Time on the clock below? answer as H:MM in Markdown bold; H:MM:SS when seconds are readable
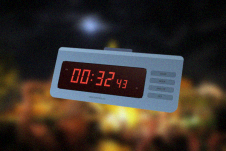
**0:32:43**
